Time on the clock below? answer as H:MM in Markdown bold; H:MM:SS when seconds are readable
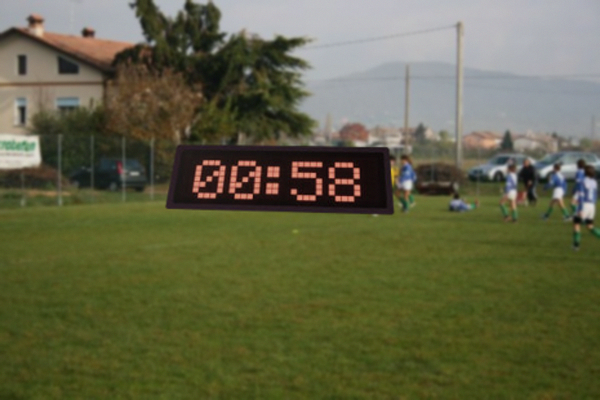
**0:58**
